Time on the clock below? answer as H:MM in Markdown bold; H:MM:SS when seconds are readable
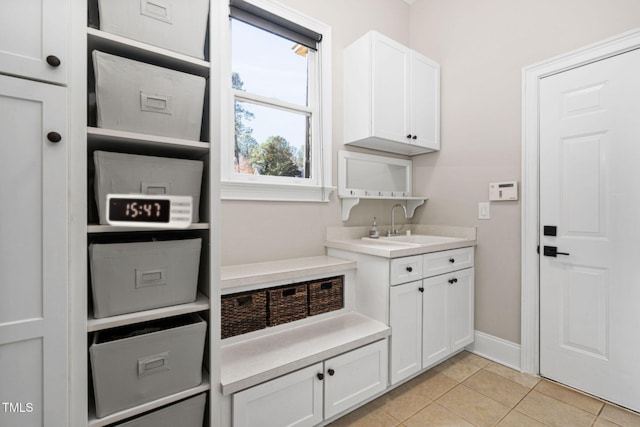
**15:47**
